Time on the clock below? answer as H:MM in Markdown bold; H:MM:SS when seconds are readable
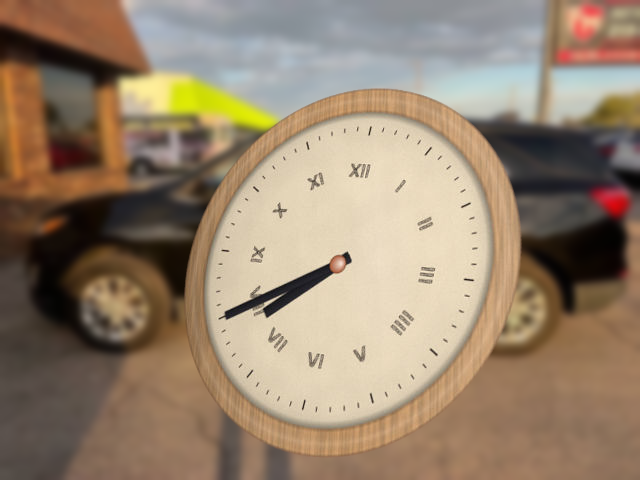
**7:40**
